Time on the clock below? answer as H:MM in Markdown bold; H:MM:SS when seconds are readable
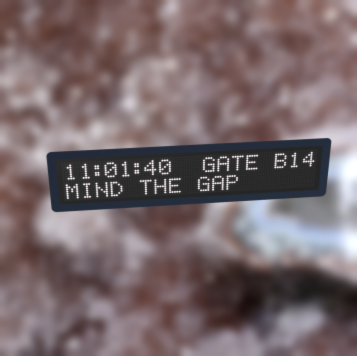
**11:01:40**
